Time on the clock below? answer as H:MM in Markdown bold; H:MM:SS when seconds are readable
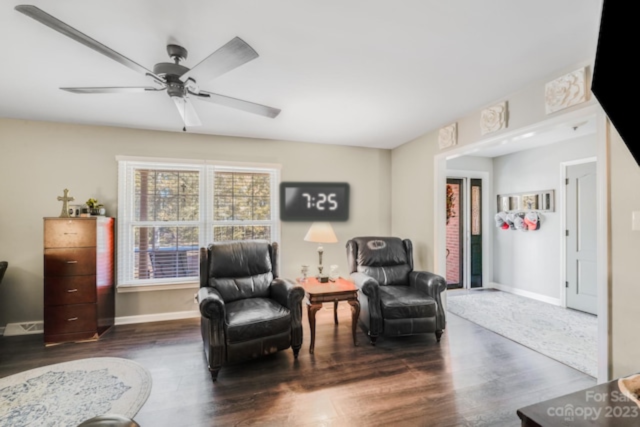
**7:25**
